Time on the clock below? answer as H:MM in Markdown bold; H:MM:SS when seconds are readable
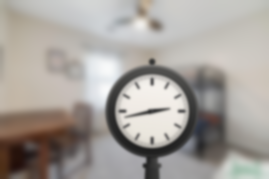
**2:43**
